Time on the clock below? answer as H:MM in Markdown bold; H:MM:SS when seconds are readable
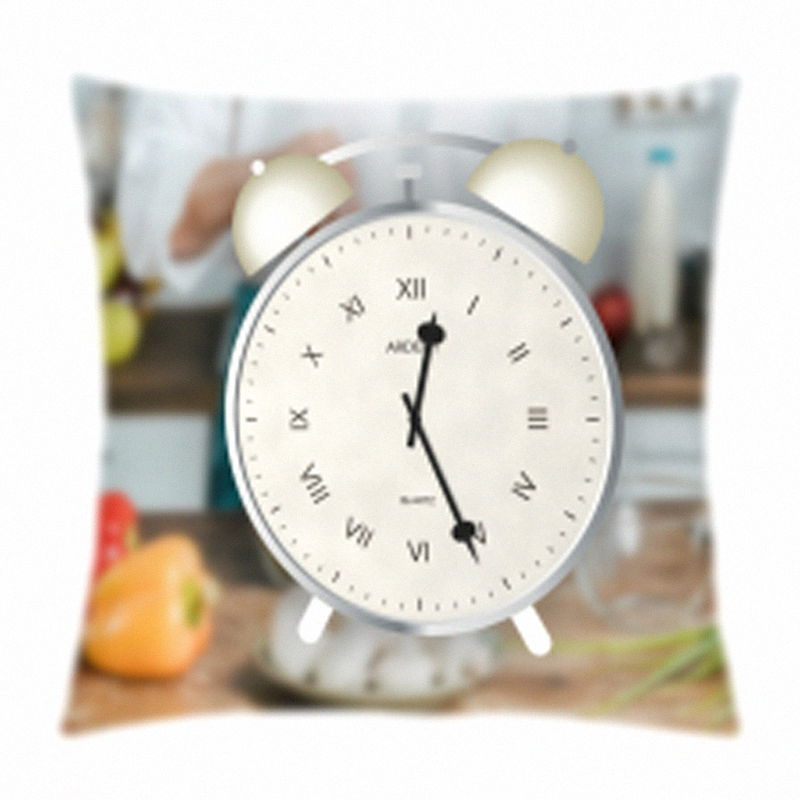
**12:26**
